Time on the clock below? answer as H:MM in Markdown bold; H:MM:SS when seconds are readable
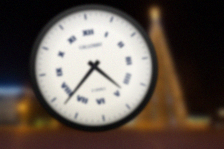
**4:38**
